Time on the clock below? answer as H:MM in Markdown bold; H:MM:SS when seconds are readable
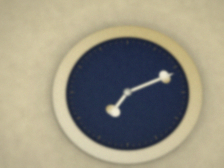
**7:11**
